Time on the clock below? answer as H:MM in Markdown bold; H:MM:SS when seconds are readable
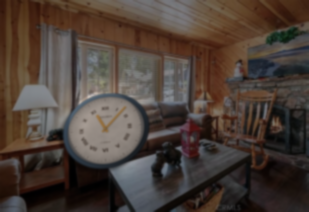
**11:07**
